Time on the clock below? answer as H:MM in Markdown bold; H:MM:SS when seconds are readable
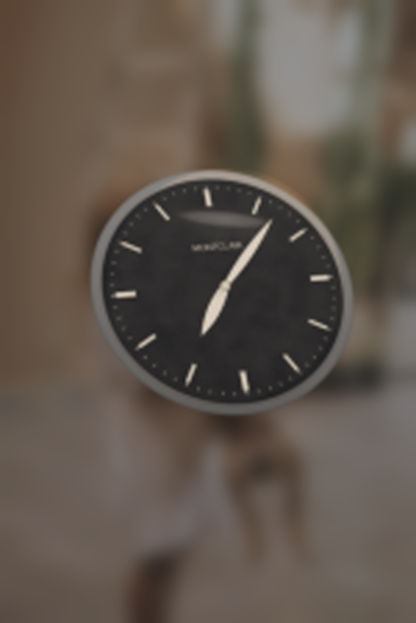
**7:07**
